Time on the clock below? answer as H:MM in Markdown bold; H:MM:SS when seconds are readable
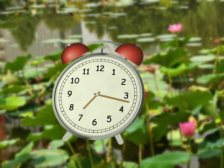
**7:17**
